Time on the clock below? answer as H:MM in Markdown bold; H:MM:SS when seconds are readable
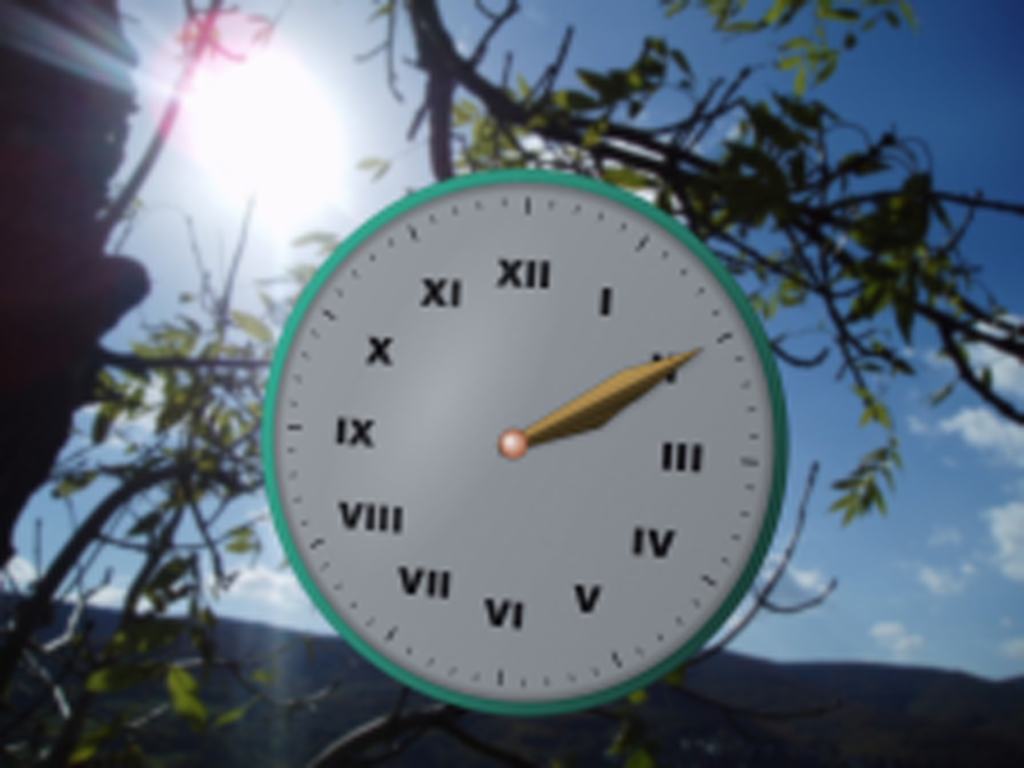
**2:10**
